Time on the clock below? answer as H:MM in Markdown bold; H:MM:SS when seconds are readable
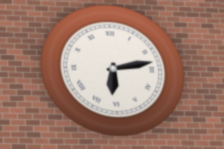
**6:13**
